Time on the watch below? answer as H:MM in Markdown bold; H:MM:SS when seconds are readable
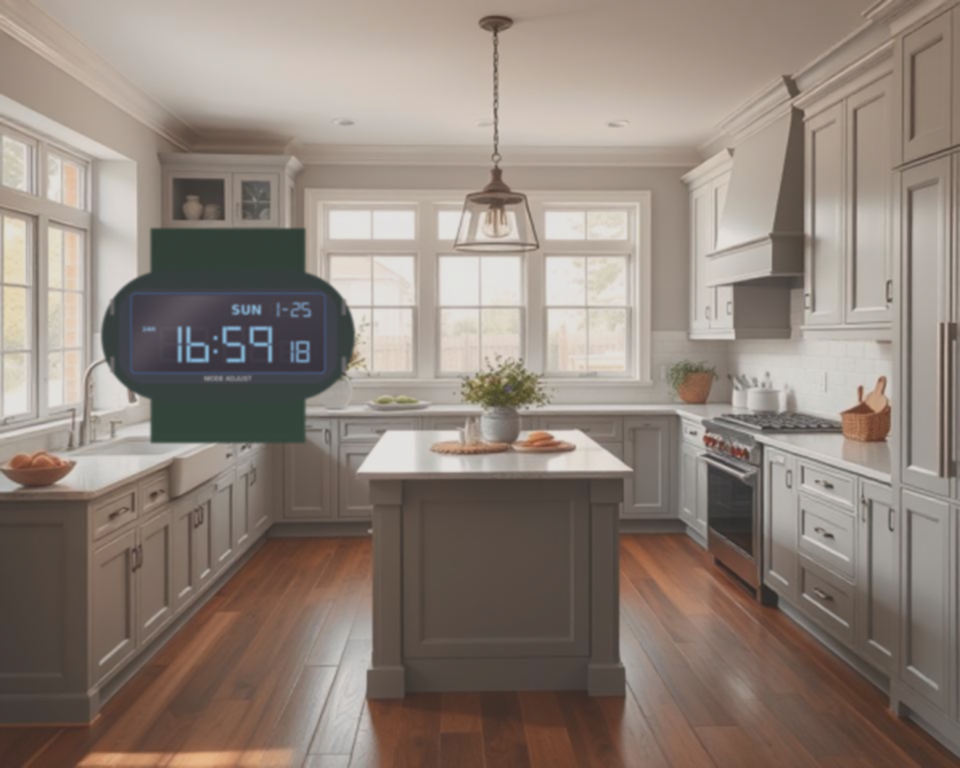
**16:59:18**
